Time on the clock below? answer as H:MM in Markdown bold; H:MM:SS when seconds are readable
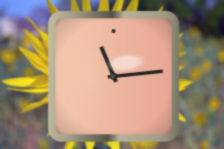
**11:14**
